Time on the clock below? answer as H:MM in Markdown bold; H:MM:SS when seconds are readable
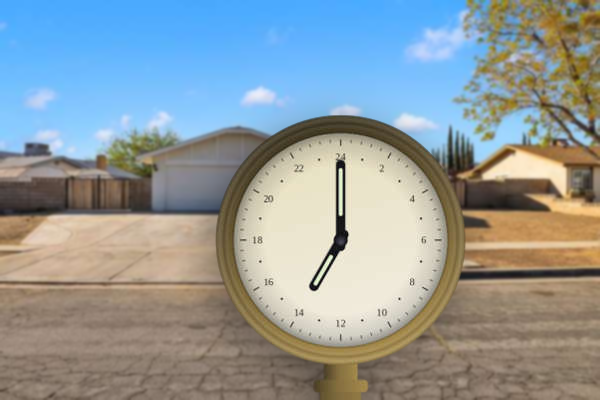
**14:00**
